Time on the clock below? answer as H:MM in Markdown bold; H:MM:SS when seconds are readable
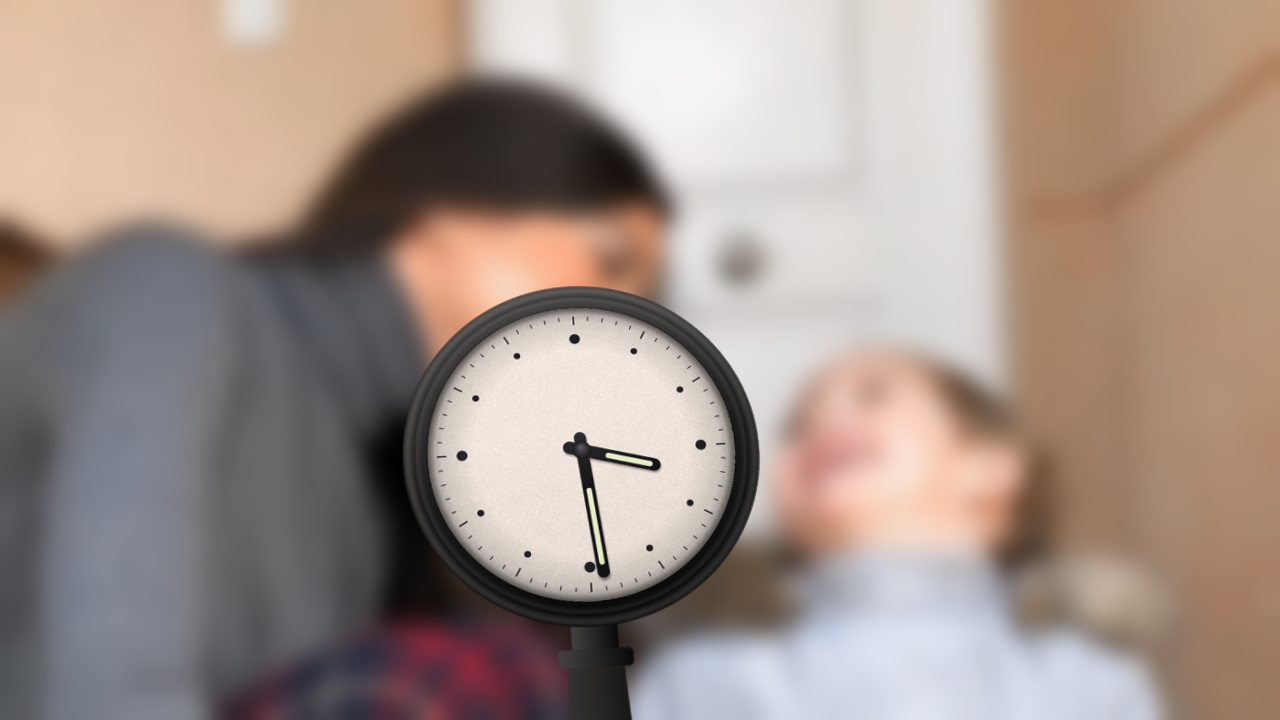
**3:29**
